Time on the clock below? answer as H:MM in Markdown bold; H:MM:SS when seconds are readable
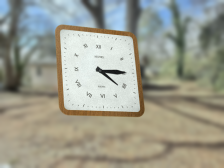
**4:15**
